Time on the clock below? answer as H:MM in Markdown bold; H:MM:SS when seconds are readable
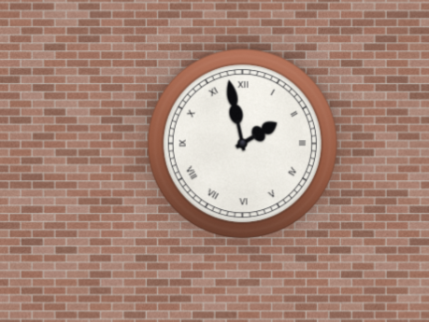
**1:58**
